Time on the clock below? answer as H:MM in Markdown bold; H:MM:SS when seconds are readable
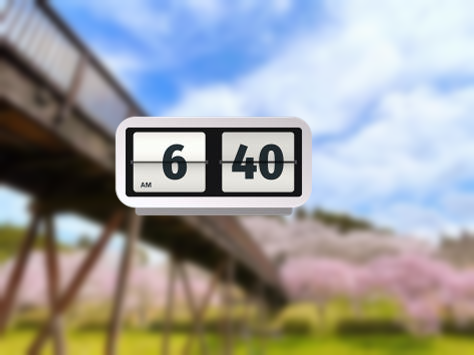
**6:40**
